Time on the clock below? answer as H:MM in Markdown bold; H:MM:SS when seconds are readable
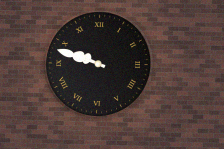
**9:48**
